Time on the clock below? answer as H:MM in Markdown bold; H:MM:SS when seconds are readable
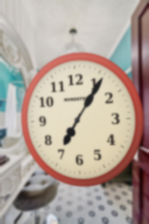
**7:06**
